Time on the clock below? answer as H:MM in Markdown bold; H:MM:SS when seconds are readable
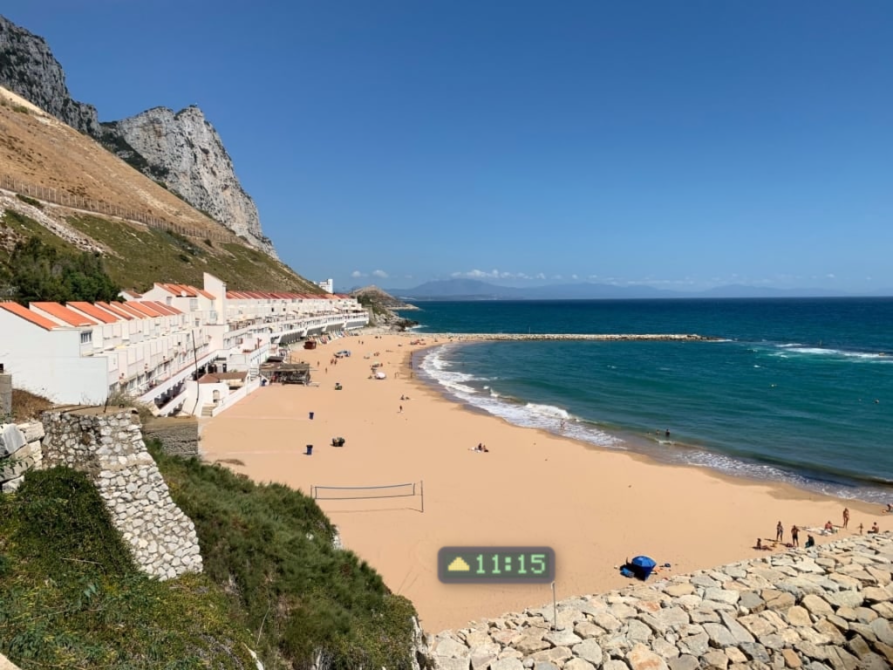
**11:15**
